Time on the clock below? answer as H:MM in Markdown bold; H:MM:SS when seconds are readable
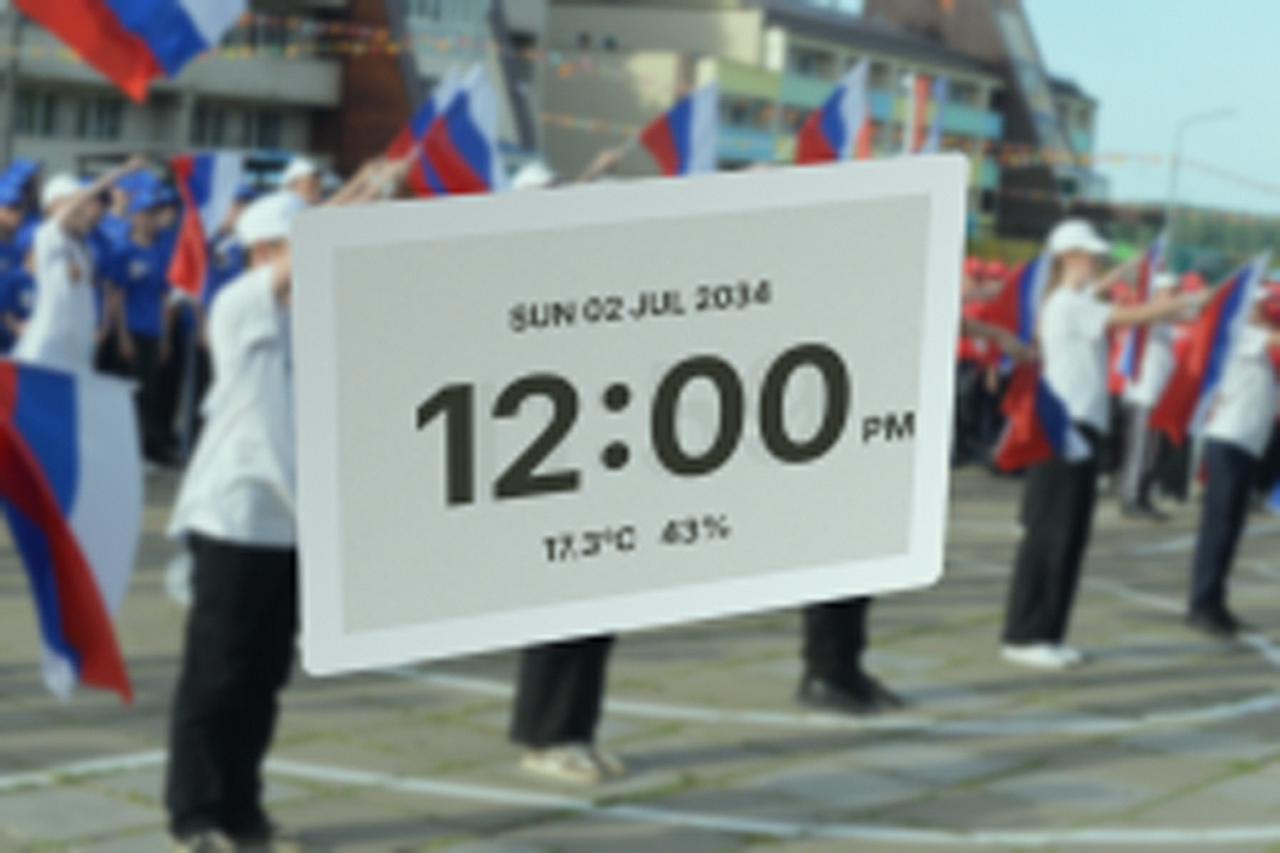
**12:00**
